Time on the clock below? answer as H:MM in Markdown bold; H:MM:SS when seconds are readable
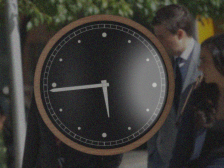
**5:44**
